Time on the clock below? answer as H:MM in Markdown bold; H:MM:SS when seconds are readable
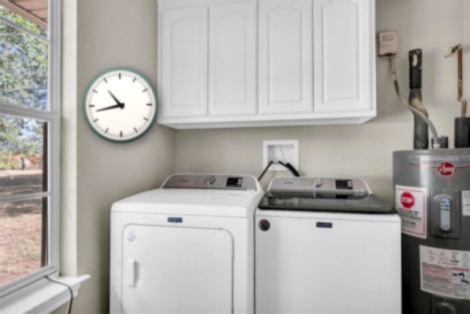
**10:43**
